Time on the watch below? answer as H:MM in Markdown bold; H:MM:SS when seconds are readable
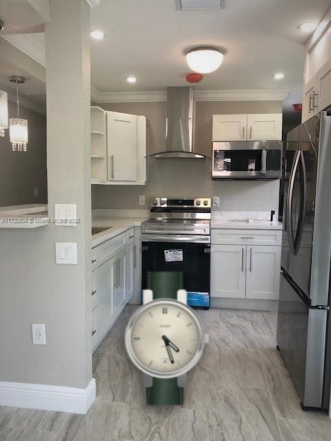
**4:27**
